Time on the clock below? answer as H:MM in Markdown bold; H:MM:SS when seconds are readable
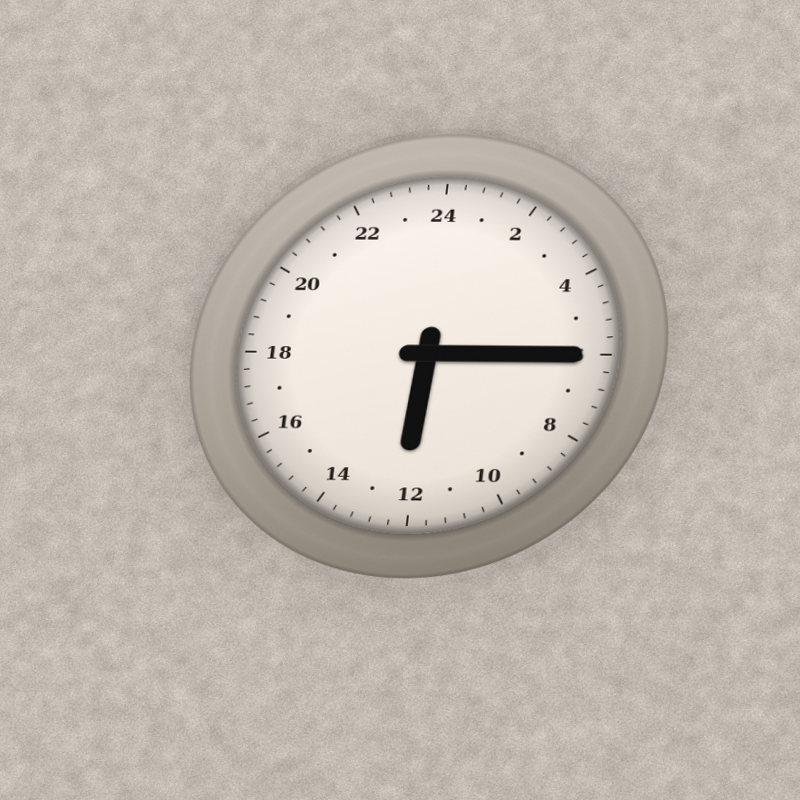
**12:15**
